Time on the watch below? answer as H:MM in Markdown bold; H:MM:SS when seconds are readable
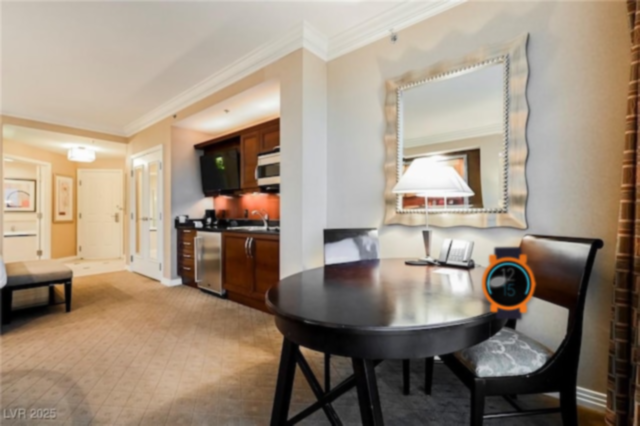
**12:15**
